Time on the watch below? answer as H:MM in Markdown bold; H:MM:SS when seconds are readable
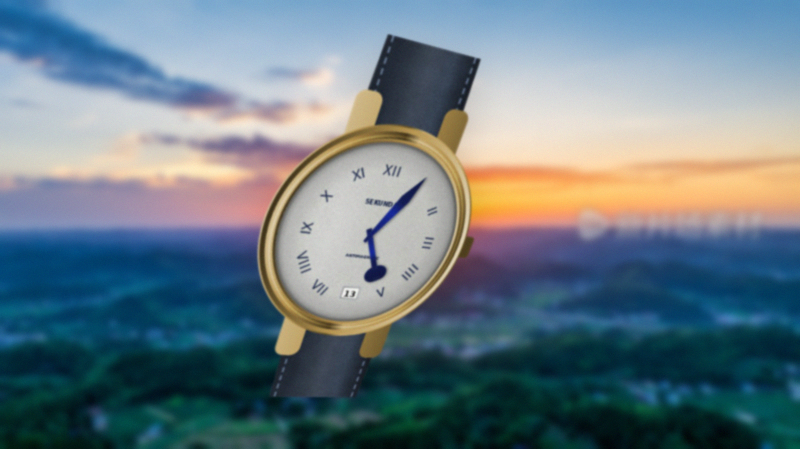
**5:05**
